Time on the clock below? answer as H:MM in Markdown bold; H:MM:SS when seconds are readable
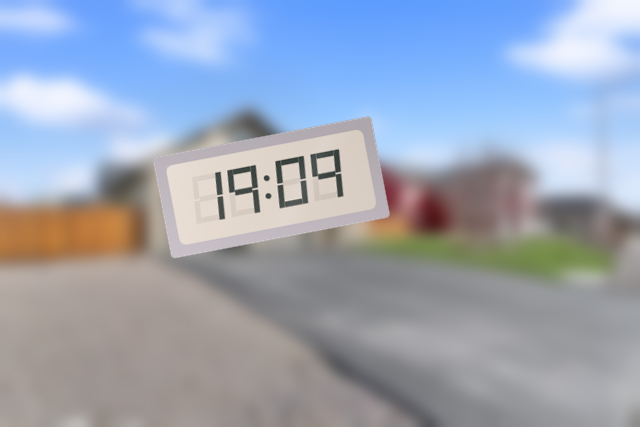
**19:09**
